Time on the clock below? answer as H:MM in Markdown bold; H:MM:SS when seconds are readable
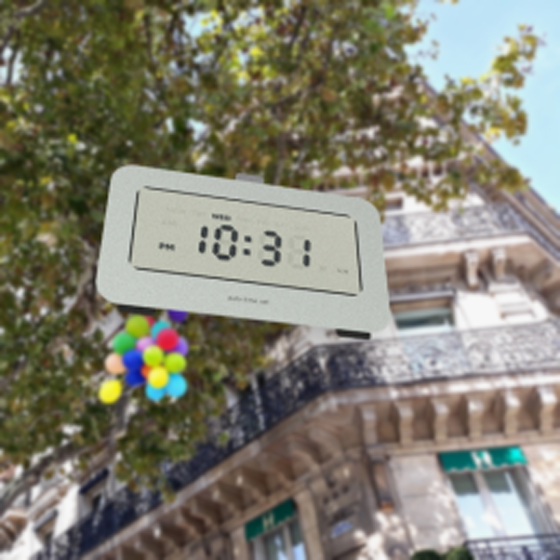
**10:31**
